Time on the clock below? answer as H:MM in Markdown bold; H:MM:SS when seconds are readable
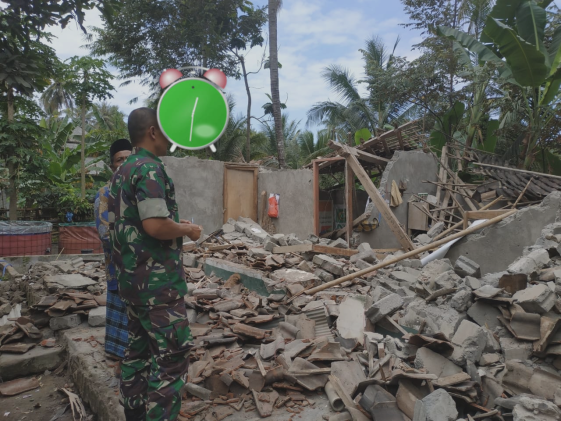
**12:31**
